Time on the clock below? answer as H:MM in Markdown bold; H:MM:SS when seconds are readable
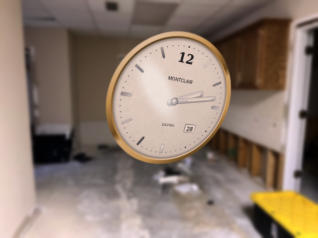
**2:13**
